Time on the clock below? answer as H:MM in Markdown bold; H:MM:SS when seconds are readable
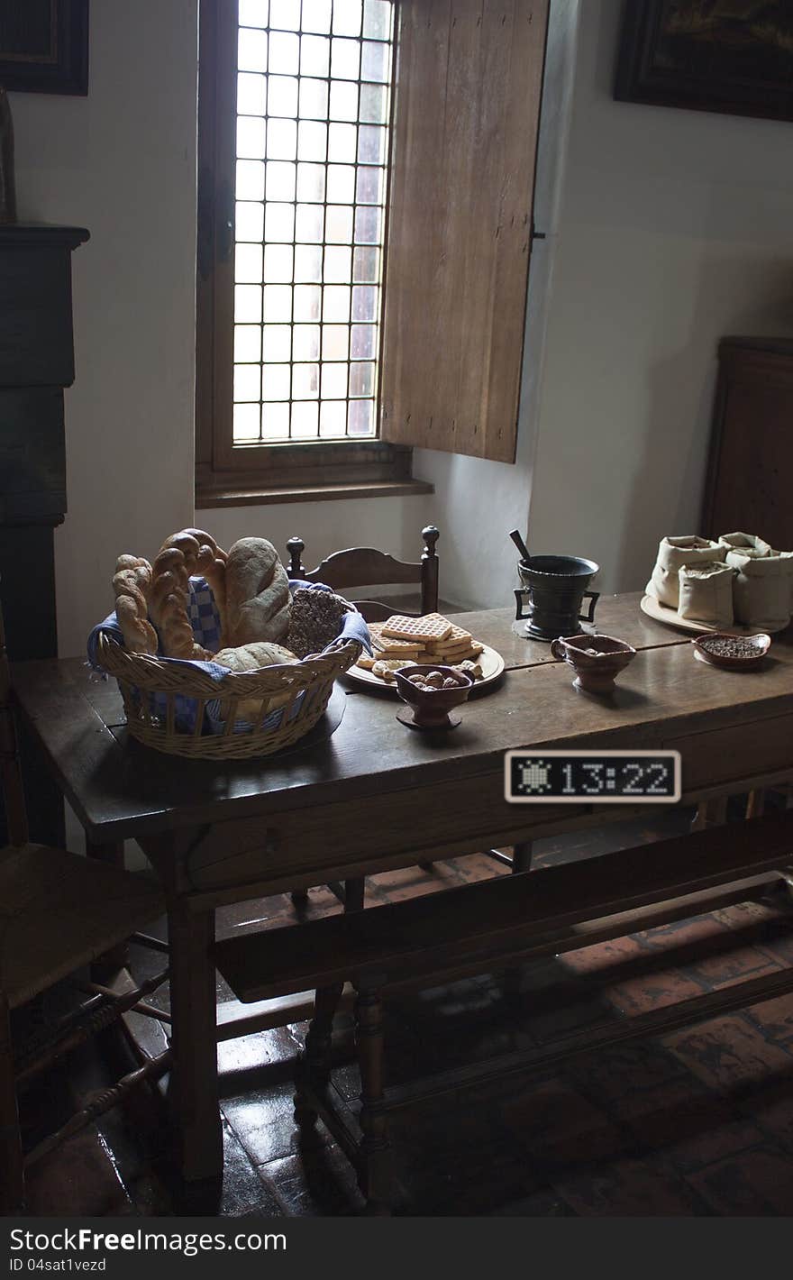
**13:22**
